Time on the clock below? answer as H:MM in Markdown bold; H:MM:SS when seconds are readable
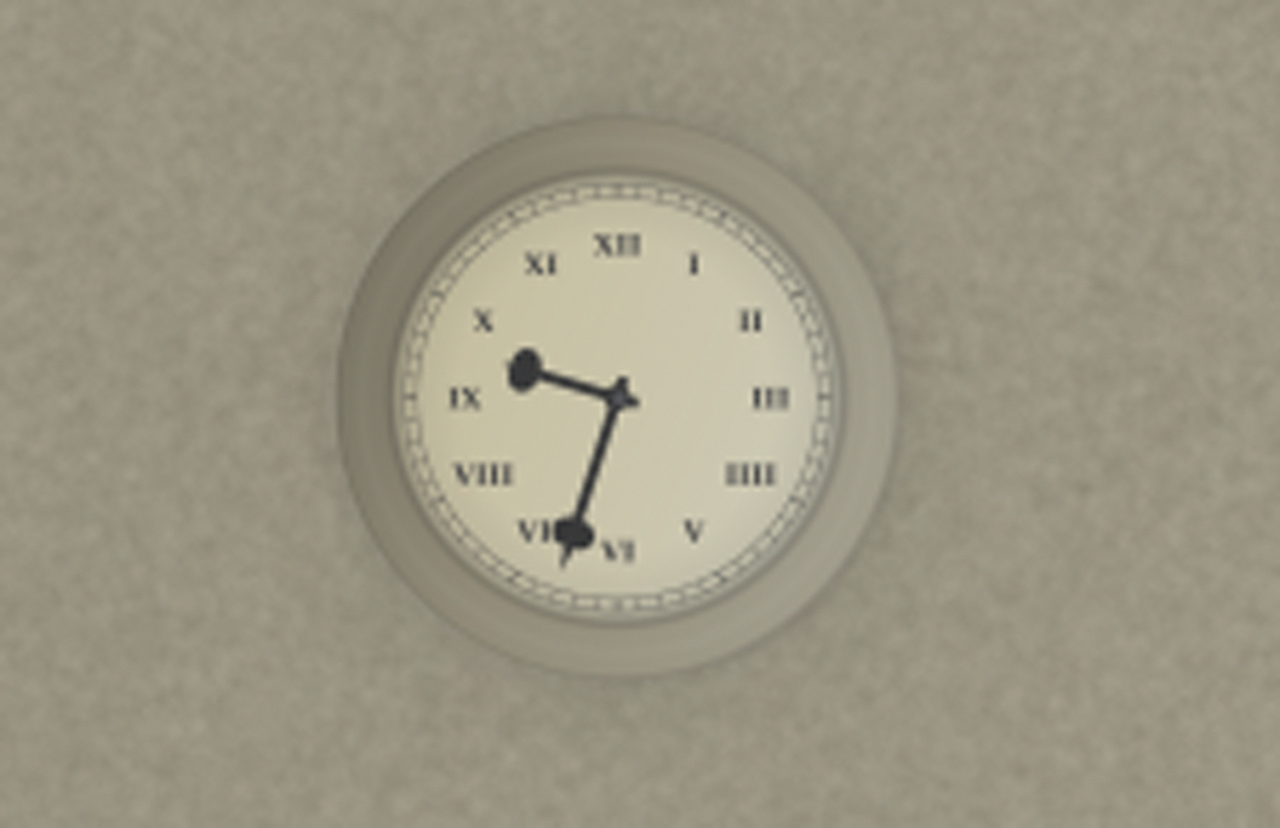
**9:33**
